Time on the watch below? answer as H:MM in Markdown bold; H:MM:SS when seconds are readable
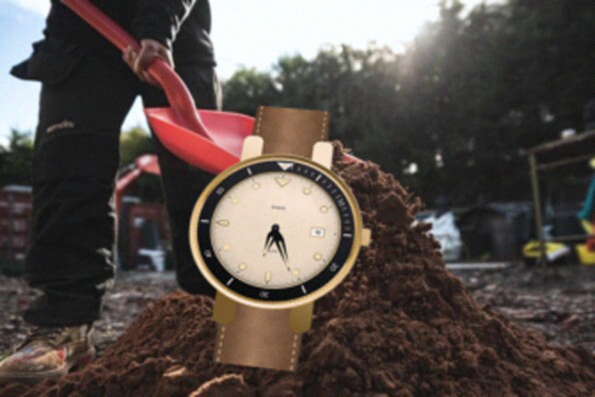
**6:26**
